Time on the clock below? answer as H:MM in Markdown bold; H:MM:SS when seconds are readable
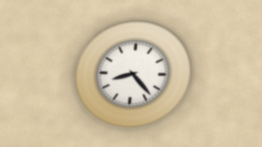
**8:23**
